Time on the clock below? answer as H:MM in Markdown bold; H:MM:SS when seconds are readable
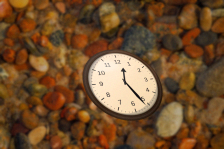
**12:26**
